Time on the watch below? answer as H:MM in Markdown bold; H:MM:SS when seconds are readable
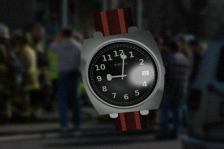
**9:02**
